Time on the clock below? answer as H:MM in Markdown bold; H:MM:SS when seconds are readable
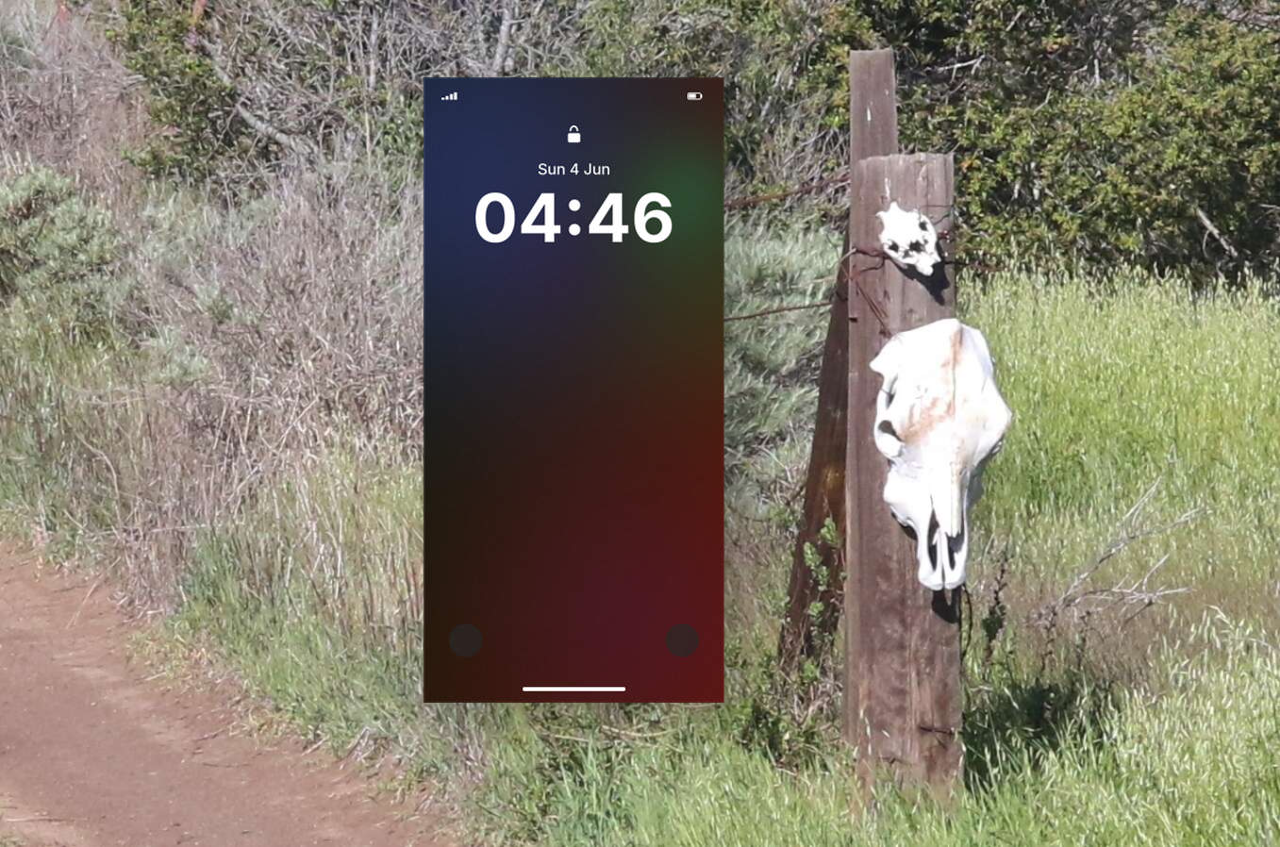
**4:46**
